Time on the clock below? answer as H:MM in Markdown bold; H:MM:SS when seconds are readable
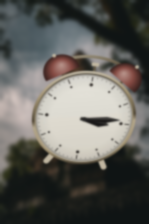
**3:14**
